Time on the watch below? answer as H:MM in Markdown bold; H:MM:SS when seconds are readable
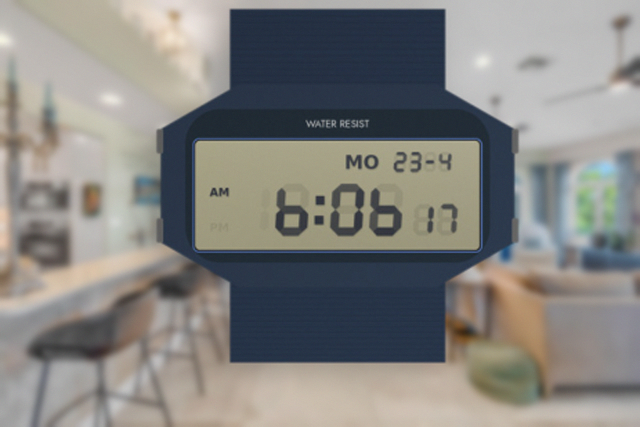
**6:06:17**
